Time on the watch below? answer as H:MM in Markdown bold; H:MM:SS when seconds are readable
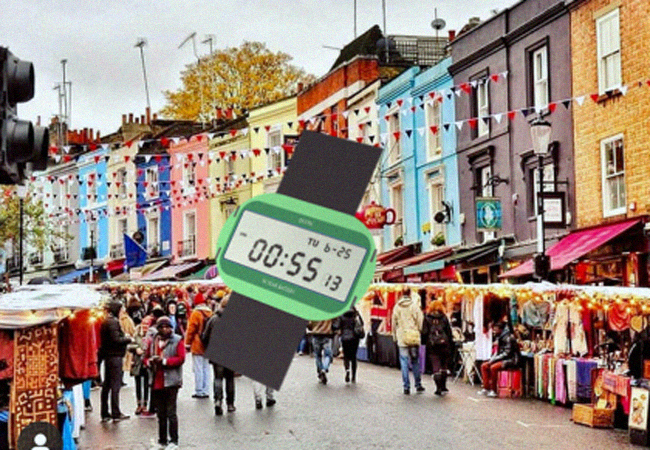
**0:55:13**
